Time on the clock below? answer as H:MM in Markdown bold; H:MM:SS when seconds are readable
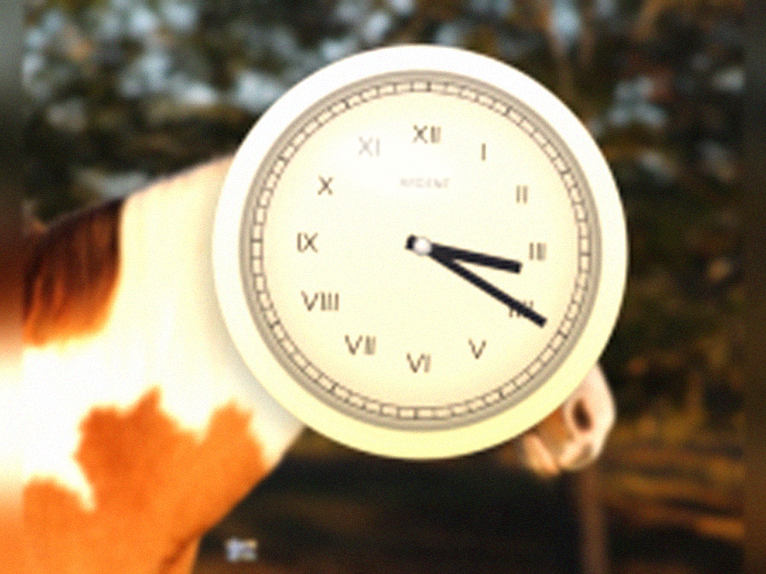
**3:20**
